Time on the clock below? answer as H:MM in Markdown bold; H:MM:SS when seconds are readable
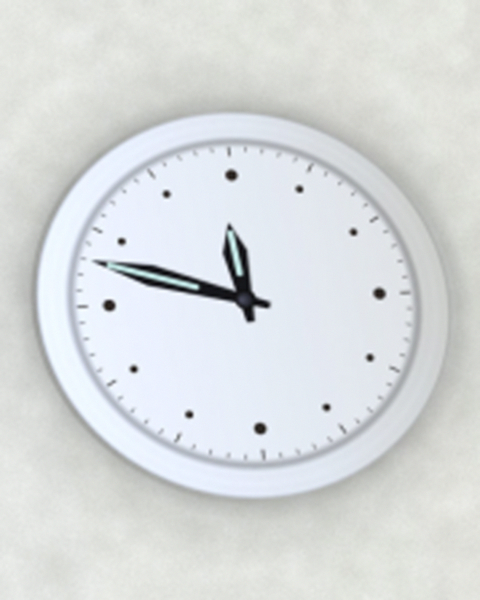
**11:48**
